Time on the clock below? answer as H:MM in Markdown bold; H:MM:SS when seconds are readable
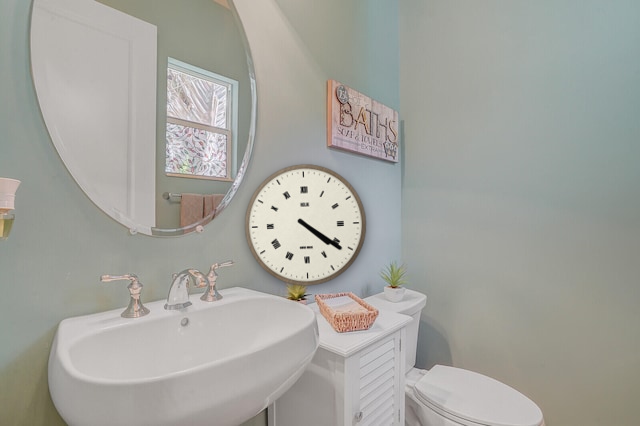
**4:21**
